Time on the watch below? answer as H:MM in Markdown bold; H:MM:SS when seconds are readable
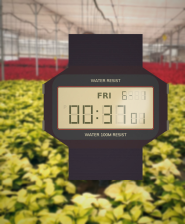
**0:37:01**
